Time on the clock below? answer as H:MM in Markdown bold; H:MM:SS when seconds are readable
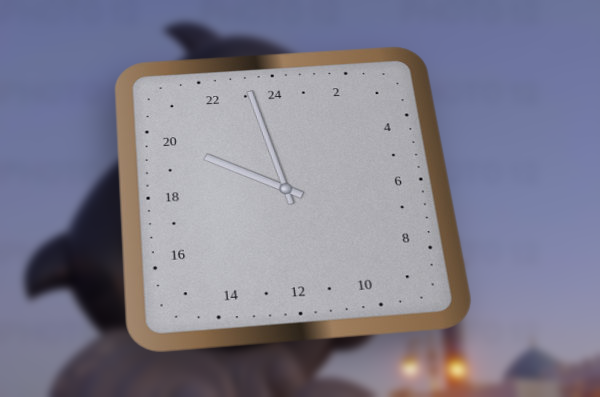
**19:58**
